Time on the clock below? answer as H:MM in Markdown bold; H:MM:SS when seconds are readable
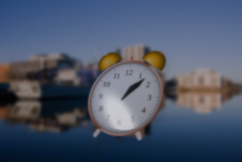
**1:07**
